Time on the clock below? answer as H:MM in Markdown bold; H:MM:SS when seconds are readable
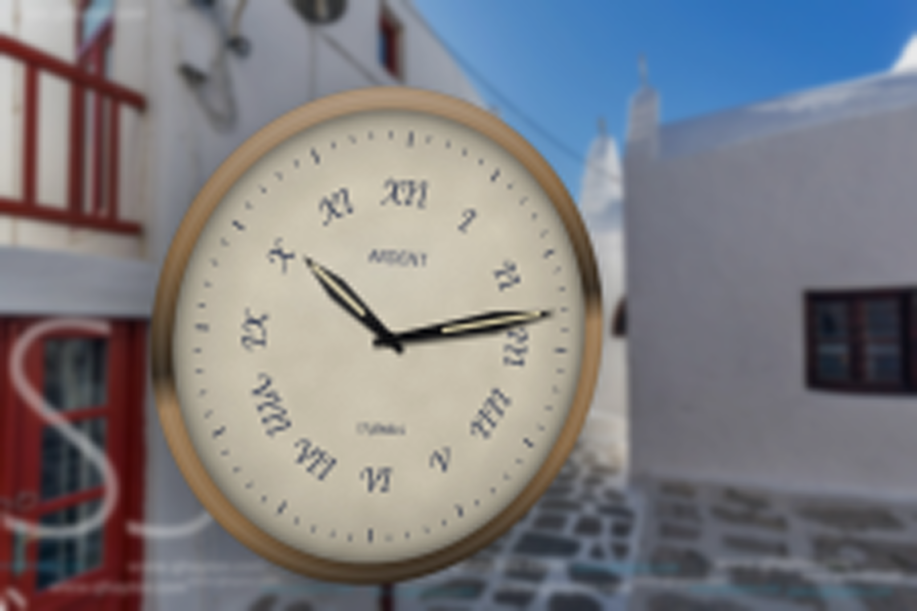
**10:13**
